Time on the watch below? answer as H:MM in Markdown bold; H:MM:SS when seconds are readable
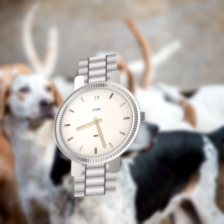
**8:27**
